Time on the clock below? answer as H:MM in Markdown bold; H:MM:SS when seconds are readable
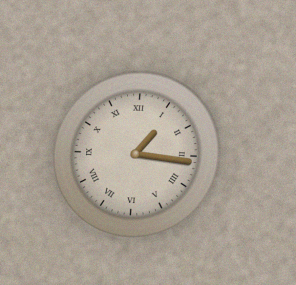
**1:16**
